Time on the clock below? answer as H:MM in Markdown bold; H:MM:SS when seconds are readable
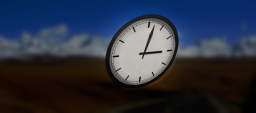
**3:02**
